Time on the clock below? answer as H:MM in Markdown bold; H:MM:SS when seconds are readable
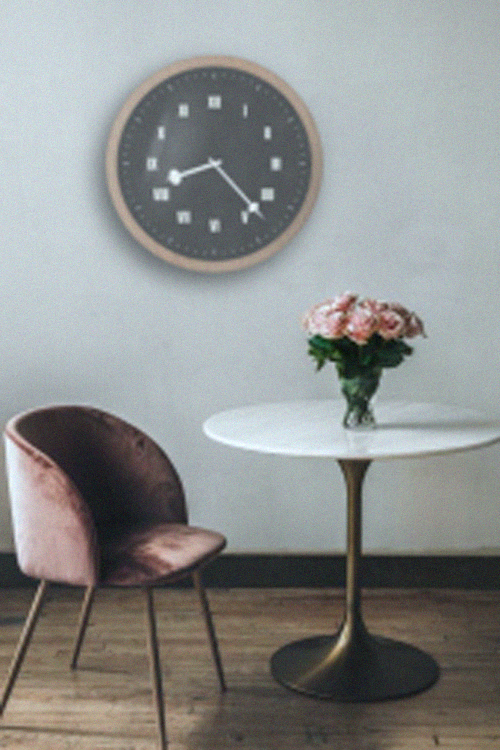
**8:23**
